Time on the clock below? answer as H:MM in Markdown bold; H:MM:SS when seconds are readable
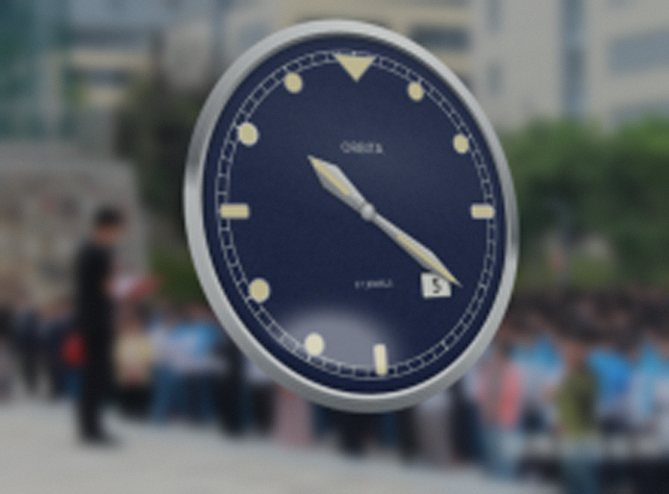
**10:21**
